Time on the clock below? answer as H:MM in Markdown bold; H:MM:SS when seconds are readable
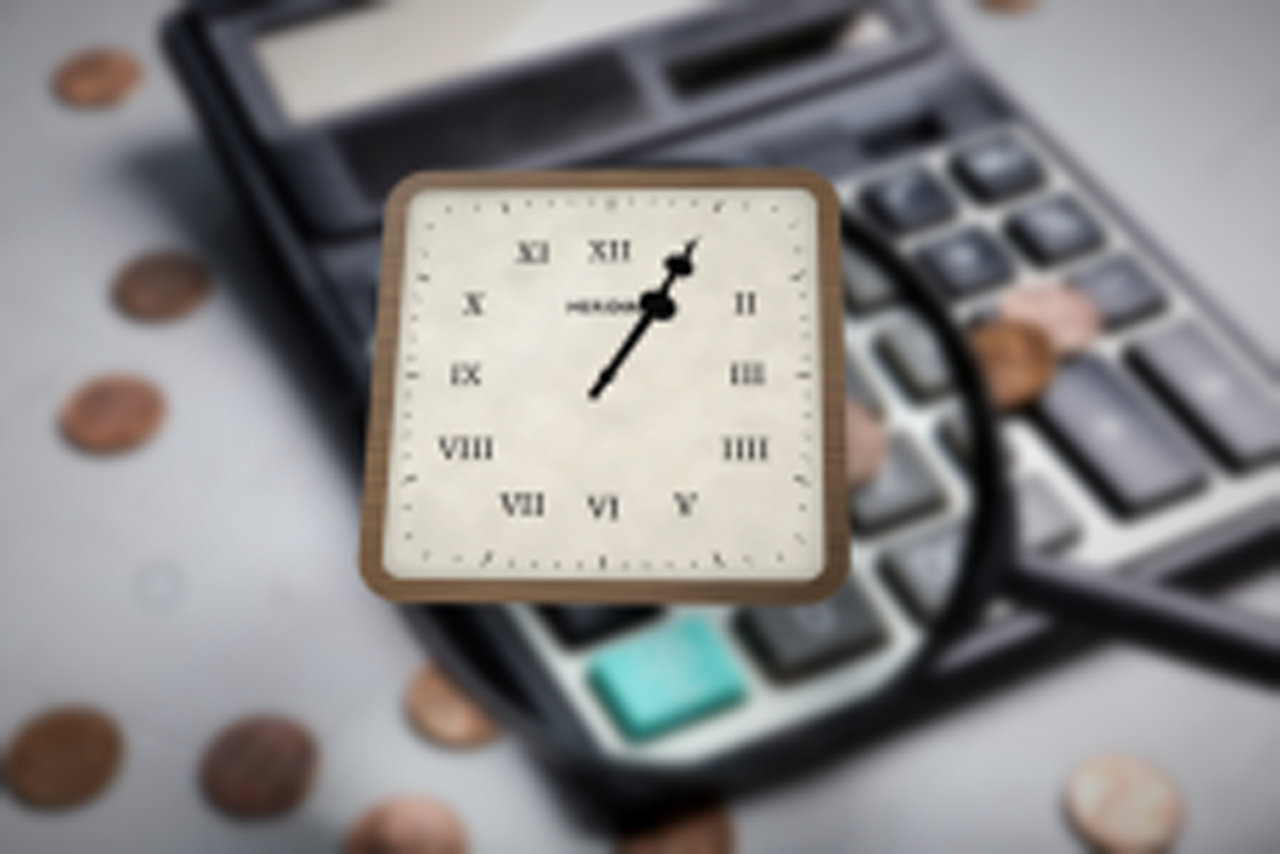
**1:05**
